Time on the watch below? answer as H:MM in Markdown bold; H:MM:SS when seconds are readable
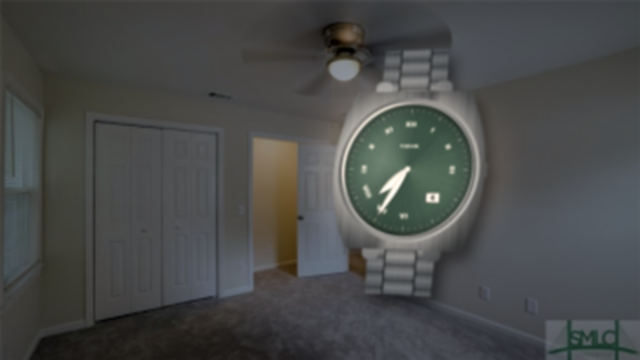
**7:35**
